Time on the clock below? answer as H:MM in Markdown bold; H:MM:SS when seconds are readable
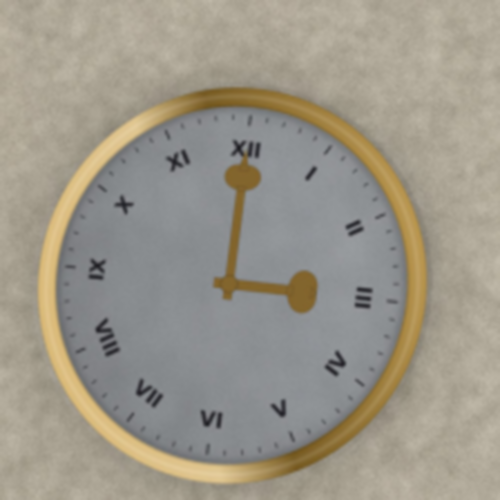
**3:00**
